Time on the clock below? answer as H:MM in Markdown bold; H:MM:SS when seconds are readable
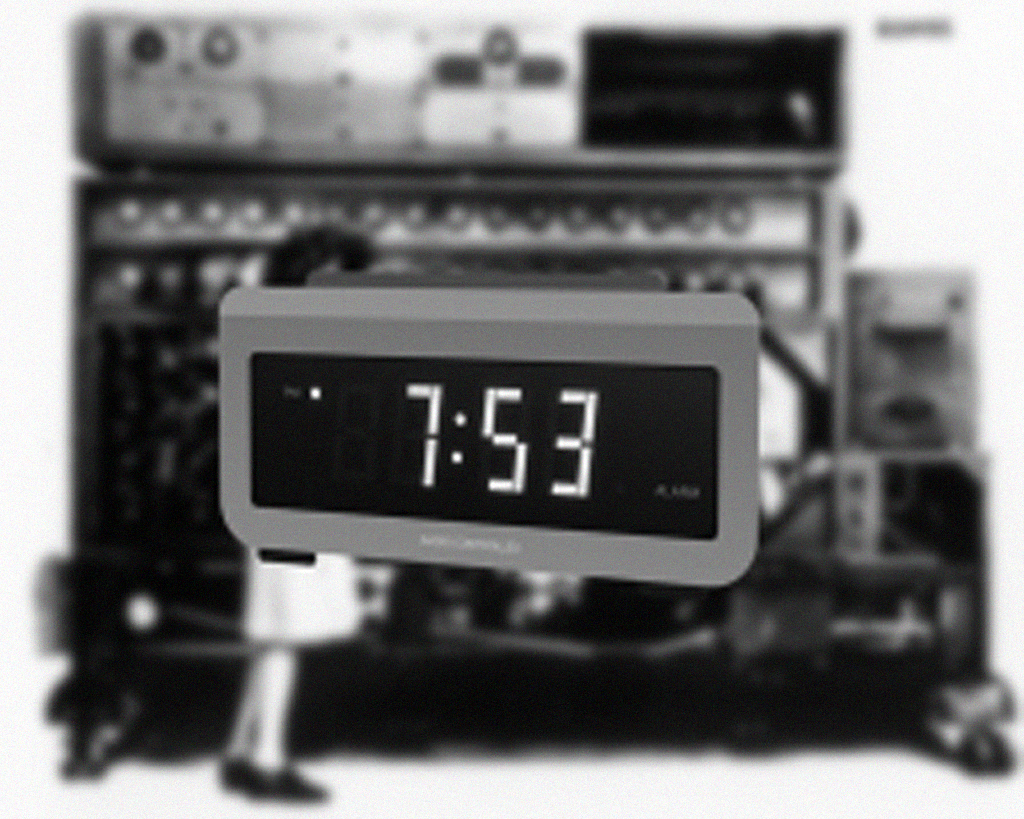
**7:53**
